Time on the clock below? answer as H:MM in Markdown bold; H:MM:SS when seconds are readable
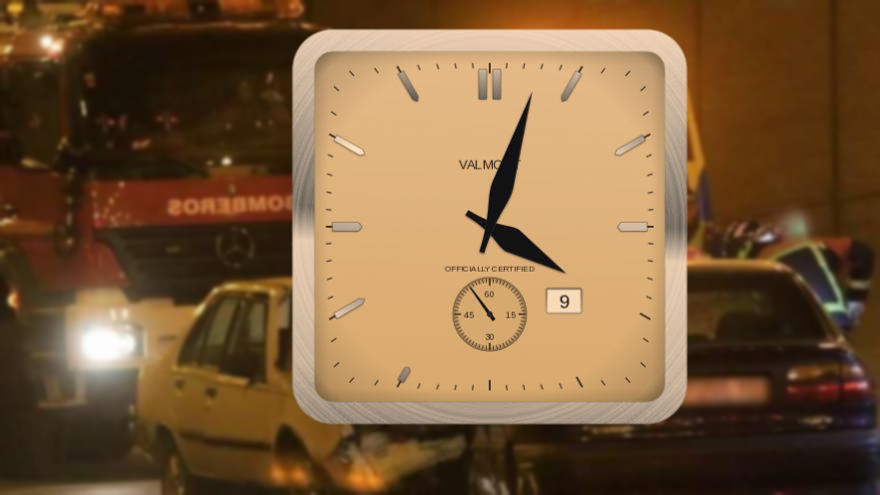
**4:02:54**
